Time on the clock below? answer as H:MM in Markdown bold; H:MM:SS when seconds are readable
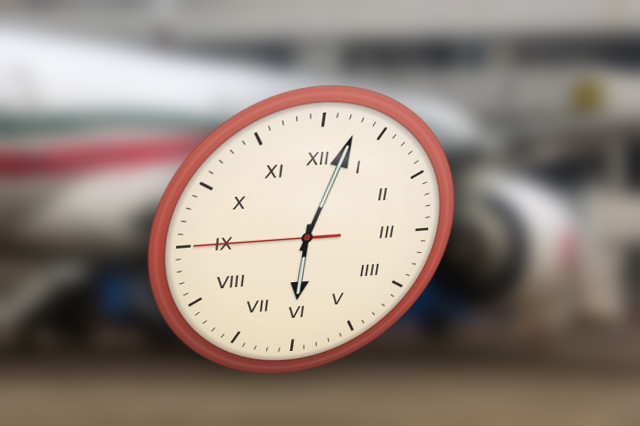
**6:02:45**
